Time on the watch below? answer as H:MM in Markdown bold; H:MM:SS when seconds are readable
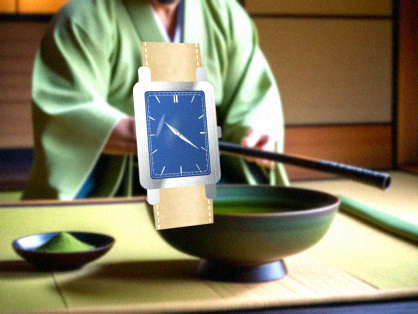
**10:21**
